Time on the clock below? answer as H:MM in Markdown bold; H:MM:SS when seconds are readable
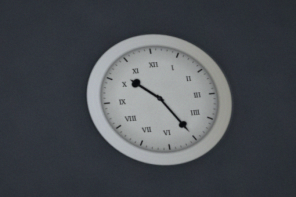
**10:25**
